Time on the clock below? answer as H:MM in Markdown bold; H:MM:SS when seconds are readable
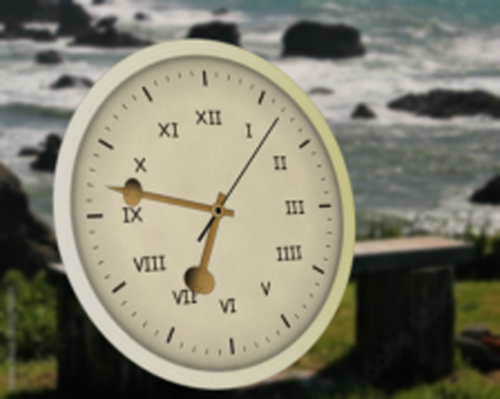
**6:47:07**
